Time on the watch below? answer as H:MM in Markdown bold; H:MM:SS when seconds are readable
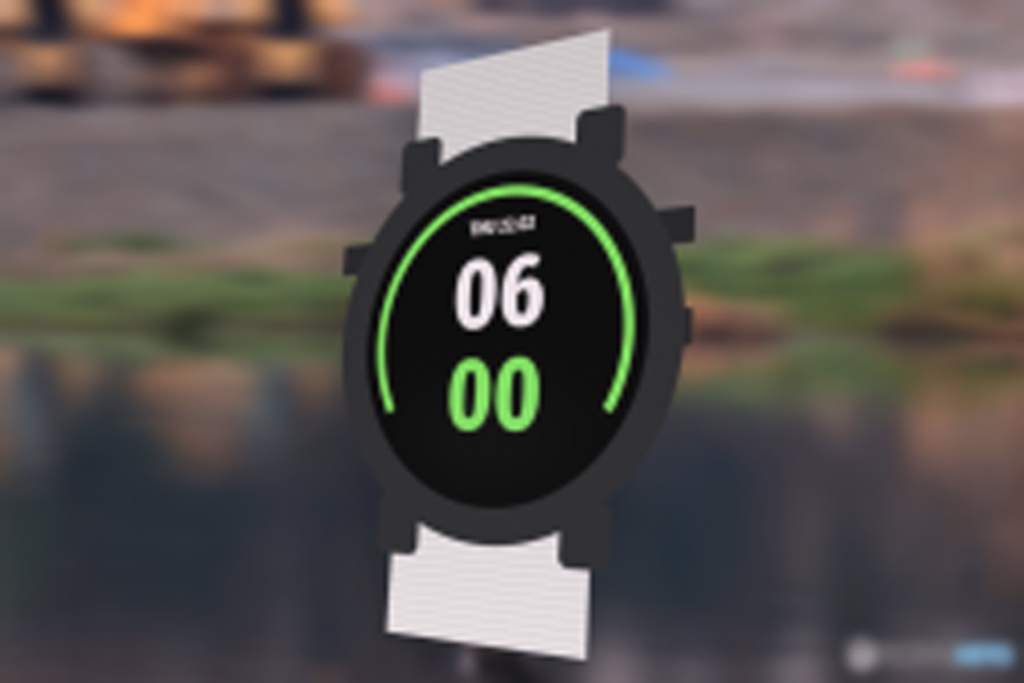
**6:00**
